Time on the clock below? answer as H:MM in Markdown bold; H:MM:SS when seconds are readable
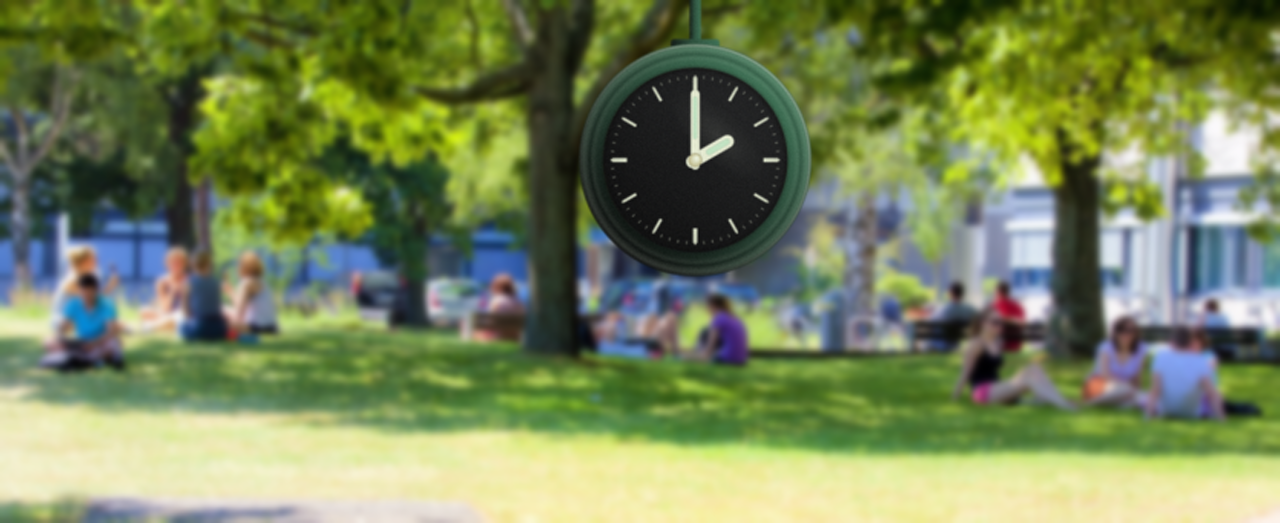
**2:00**
